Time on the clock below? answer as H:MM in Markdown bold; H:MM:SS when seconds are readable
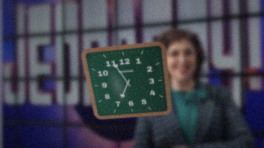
**6:56**
